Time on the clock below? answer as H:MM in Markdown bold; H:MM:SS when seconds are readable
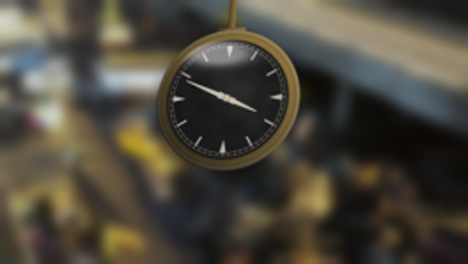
**3:49**
